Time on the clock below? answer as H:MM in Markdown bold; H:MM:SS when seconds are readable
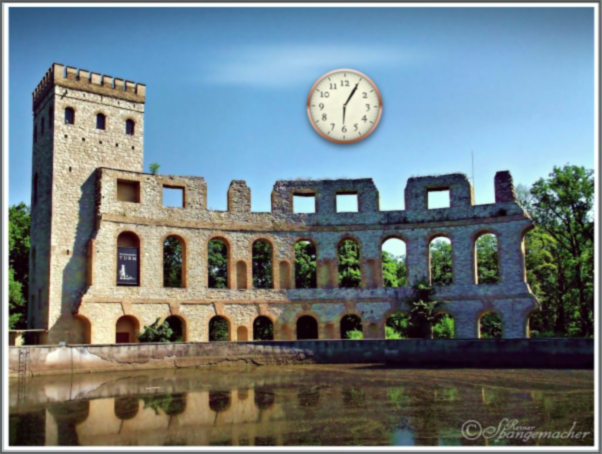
**6:05**
